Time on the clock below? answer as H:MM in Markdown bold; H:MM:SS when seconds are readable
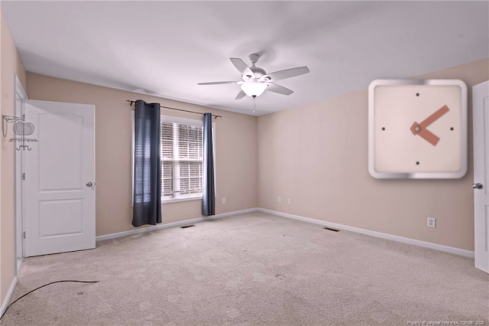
**4:09**
